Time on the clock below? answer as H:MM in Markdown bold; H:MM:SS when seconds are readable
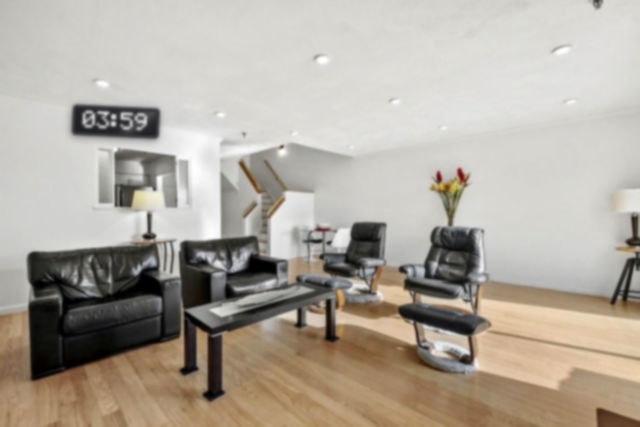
**3:59**
